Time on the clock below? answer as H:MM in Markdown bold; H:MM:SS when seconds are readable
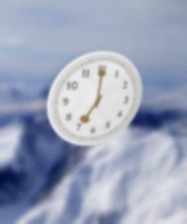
**7:00**
